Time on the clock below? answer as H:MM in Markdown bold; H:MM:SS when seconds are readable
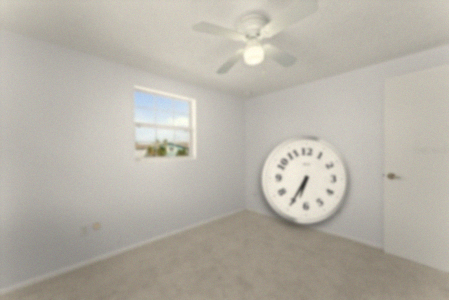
**6:35**
